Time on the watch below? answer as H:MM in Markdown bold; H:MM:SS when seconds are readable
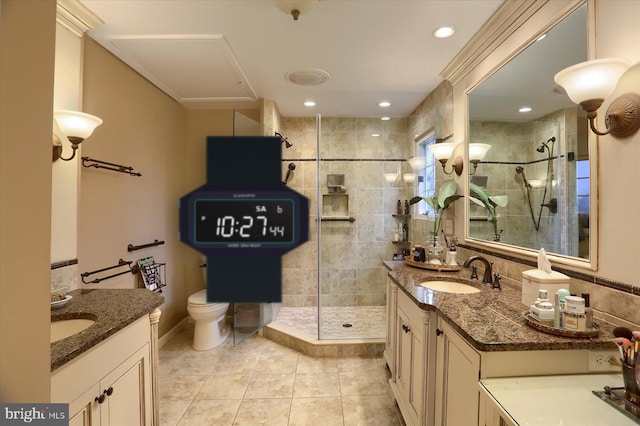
**10:27:44**
